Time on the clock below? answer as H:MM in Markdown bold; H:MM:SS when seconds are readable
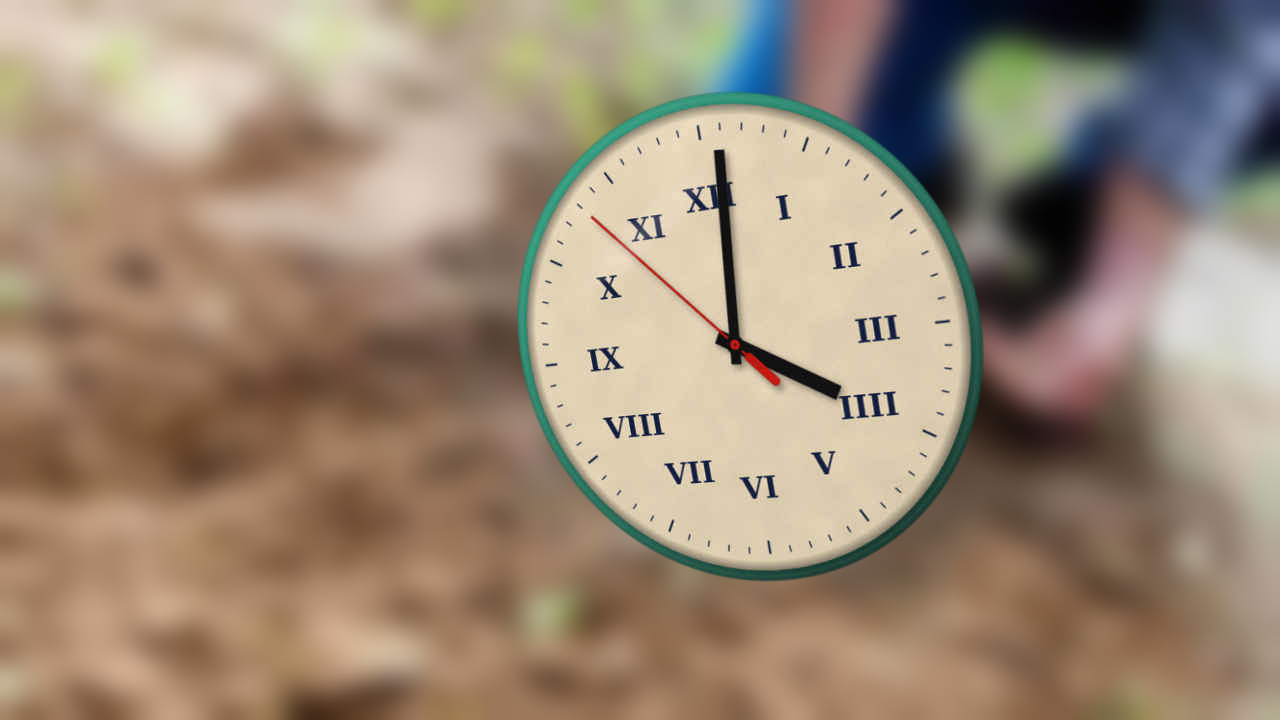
**4:00:53**
